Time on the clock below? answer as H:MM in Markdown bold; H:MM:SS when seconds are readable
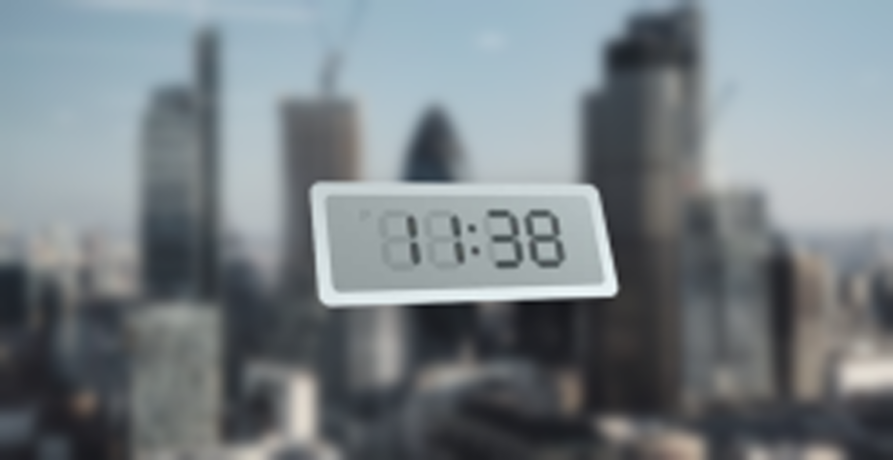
**11:38**
